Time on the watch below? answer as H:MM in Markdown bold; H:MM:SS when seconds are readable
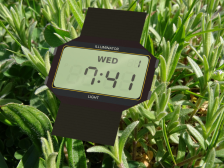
**7:41**
